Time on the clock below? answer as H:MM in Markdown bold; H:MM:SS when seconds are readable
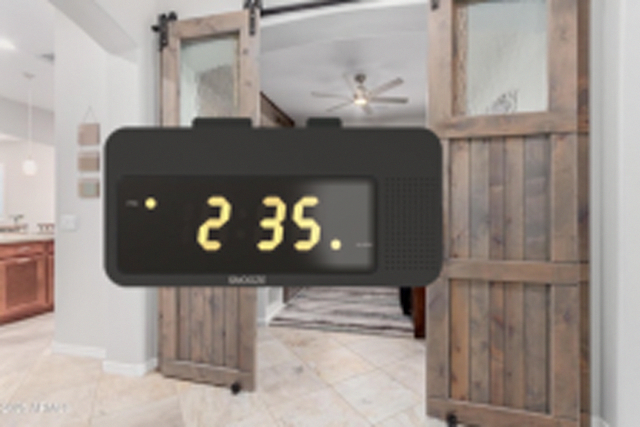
**2:35**
